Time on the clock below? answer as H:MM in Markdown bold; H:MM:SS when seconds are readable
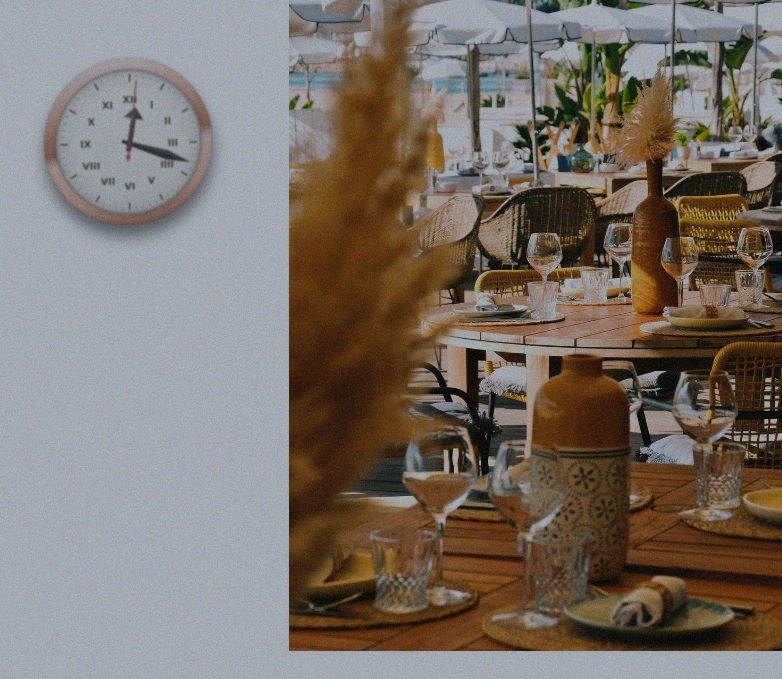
**12:18:01**
